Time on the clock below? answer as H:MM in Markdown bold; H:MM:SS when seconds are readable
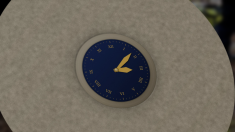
**3:08**
